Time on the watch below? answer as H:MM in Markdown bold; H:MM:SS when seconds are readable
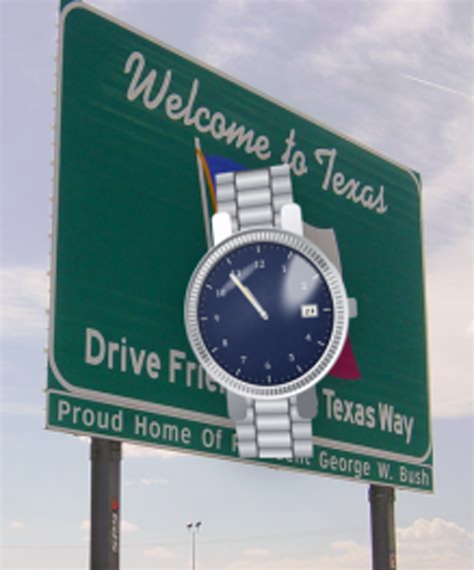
**10:54**
